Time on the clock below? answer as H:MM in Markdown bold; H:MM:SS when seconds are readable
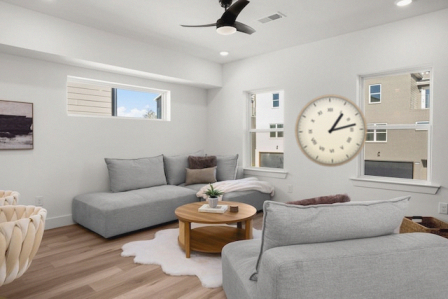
**1:13**
